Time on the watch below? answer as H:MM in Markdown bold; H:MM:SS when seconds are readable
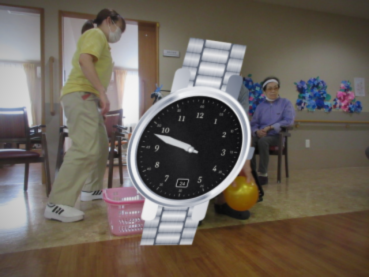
**9:48**
